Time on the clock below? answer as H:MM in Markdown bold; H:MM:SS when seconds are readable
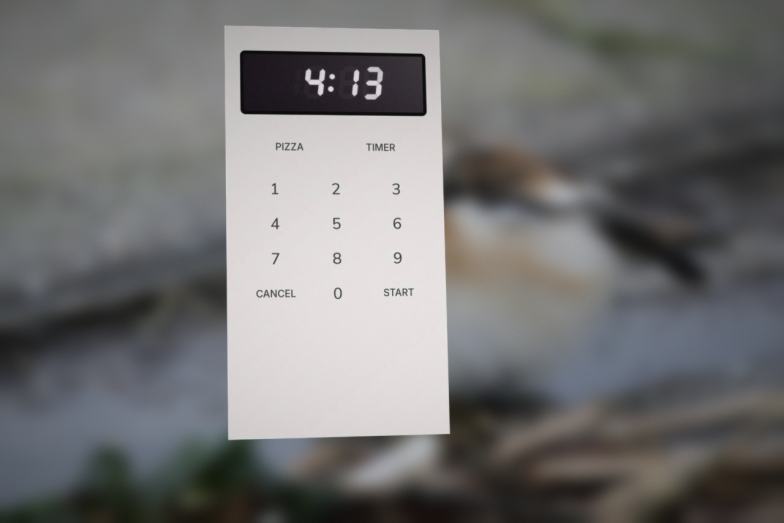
**4:13**
